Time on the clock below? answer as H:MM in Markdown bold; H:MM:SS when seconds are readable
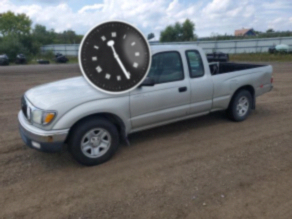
**11:26**
